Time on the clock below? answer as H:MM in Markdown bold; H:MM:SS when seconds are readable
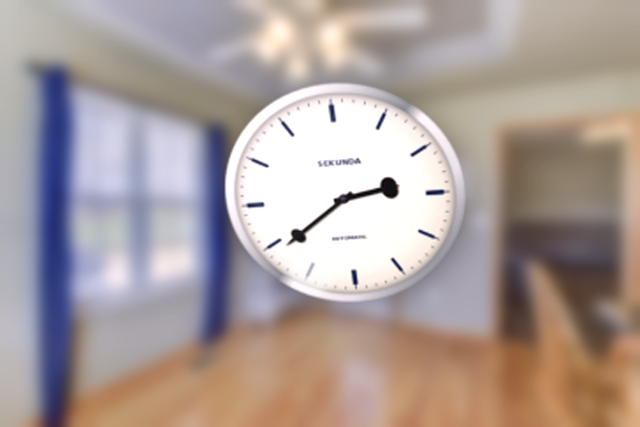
**2:39**
